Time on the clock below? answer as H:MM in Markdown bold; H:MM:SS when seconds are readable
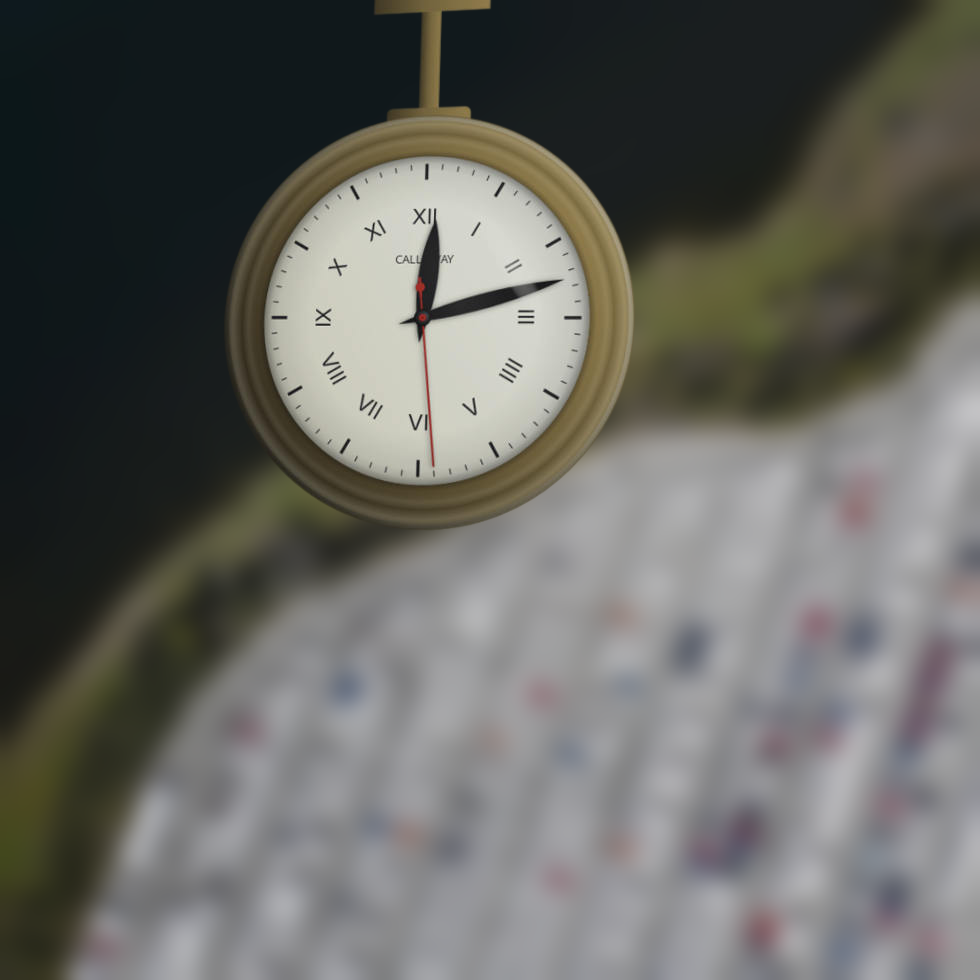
**12:12:29**
